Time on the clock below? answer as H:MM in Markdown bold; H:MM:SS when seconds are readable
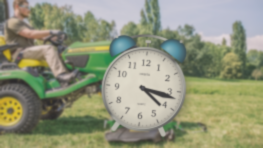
**4:17**
